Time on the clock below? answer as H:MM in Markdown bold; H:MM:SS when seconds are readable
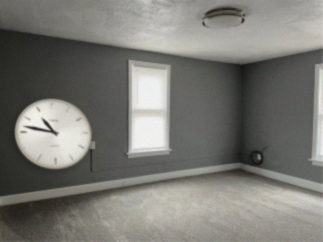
**10:47**
